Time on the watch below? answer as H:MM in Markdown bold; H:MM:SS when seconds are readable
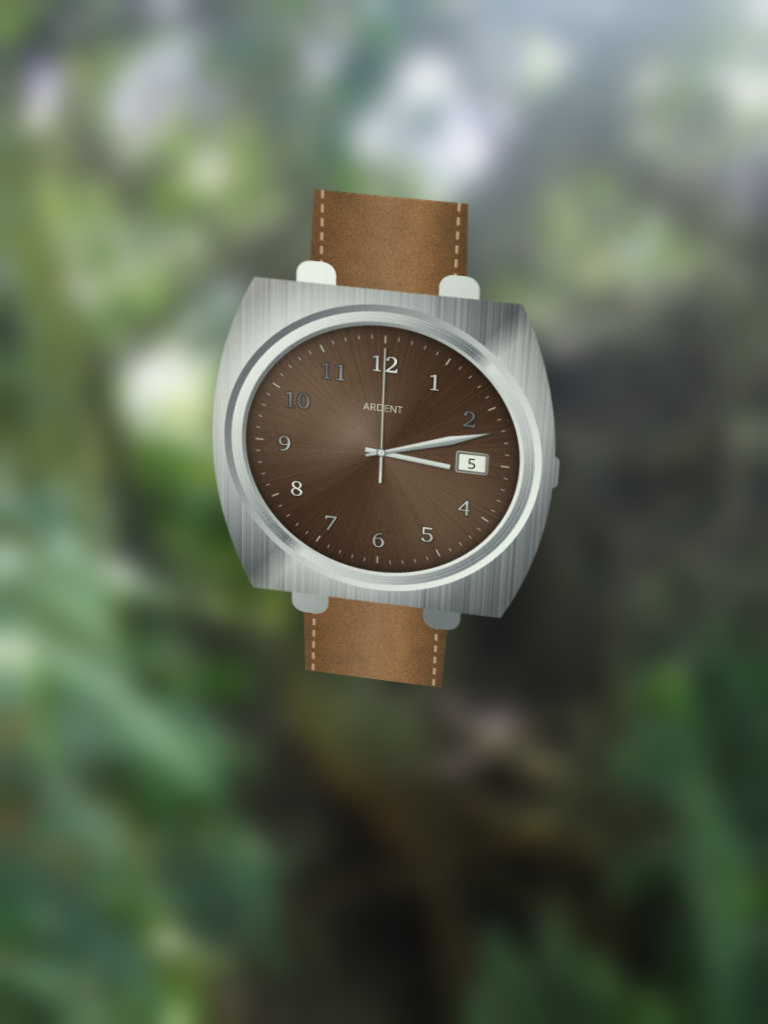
**3:12:00**
